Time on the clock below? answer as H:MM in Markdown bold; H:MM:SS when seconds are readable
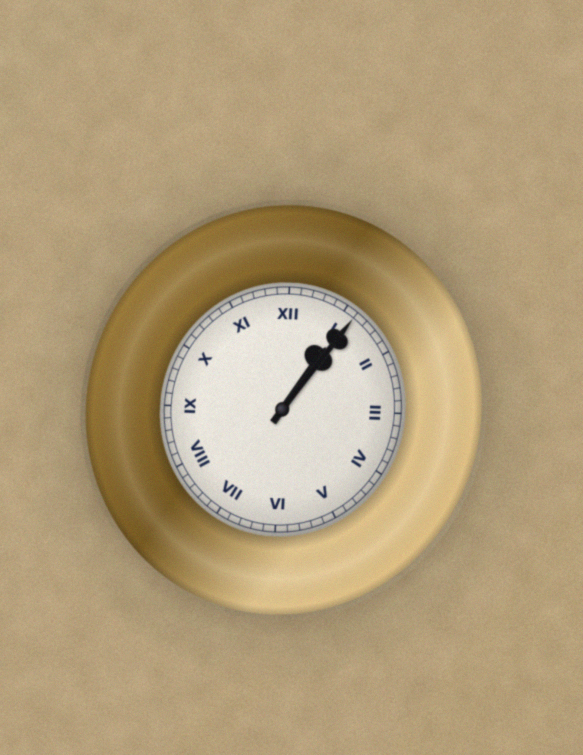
**1:06**
